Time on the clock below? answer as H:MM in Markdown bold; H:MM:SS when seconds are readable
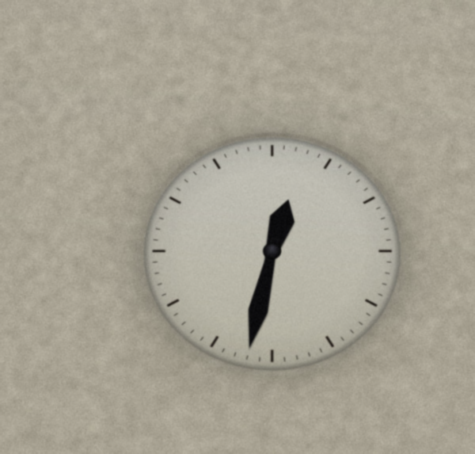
**12:32**
